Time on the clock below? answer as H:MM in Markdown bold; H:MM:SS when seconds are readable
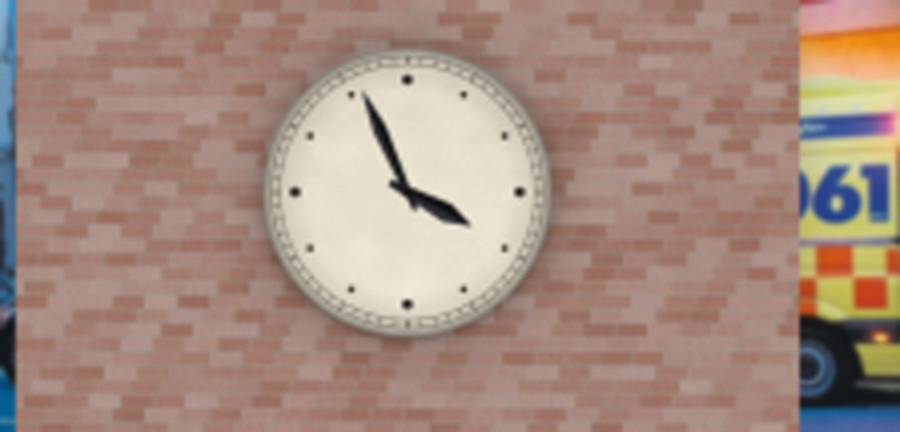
**3:56**
